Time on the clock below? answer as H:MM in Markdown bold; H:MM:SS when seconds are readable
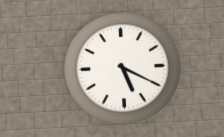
**5:20**
